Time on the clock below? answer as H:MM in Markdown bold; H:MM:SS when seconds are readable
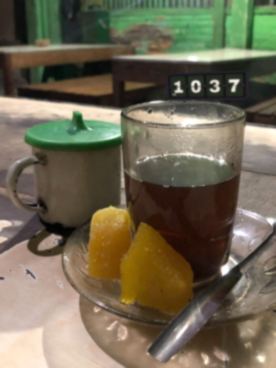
**10:37**
